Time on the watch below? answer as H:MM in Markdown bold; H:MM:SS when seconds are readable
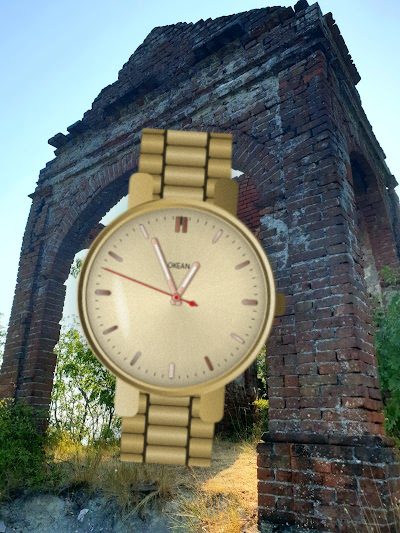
**12:55:48**
